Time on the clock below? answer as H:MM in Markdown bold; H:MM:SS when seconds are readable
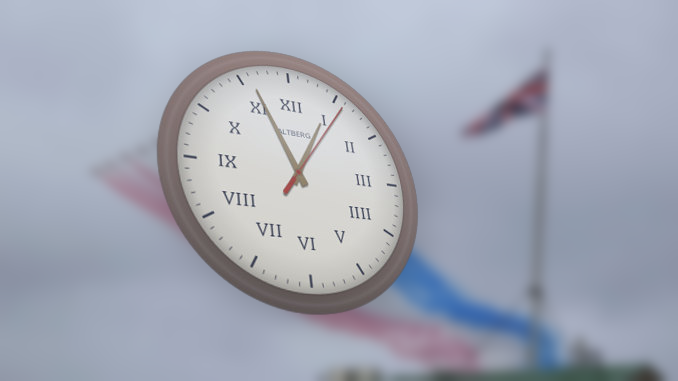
**12:56:06**
